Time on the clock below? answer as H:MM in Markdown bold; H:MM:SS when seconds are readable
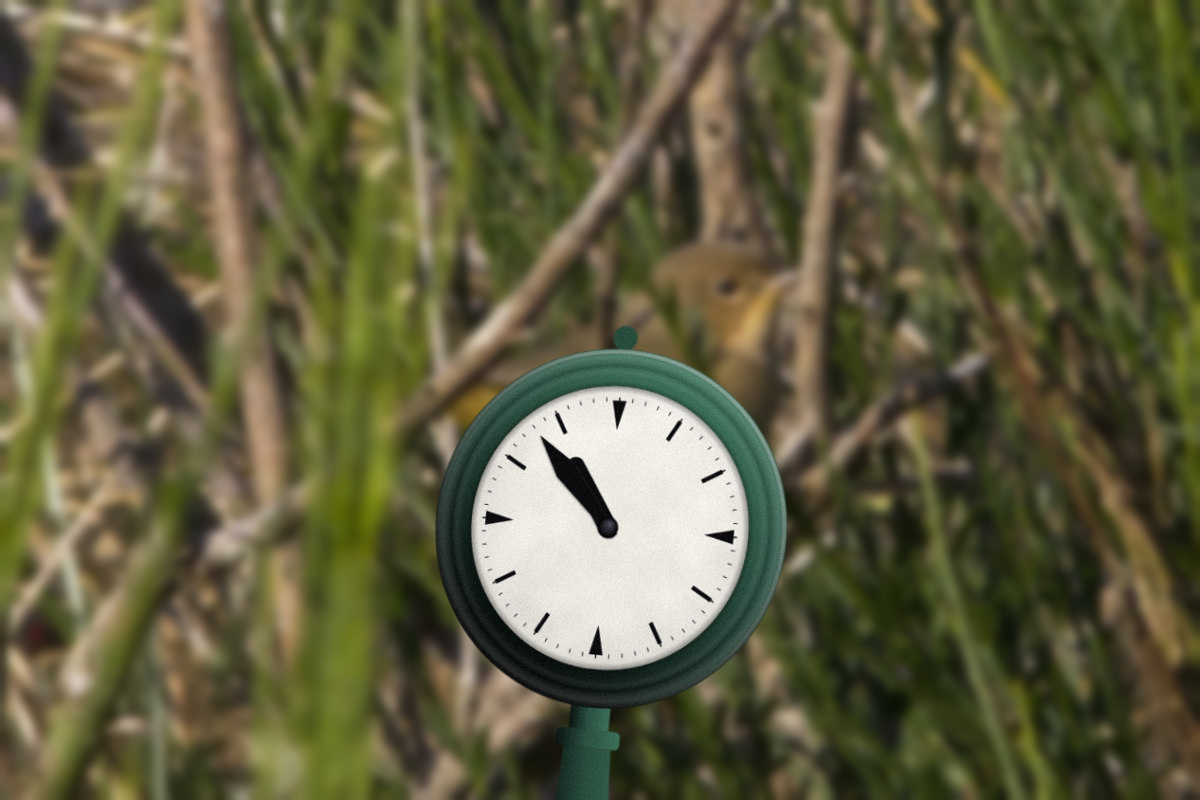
**10:53**
